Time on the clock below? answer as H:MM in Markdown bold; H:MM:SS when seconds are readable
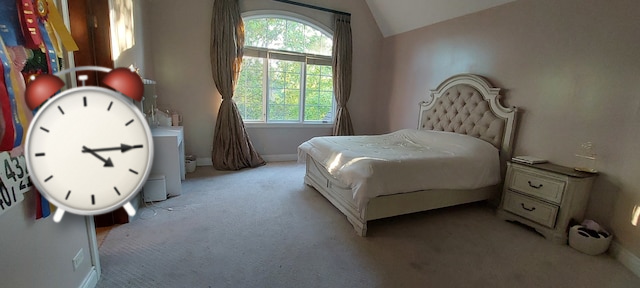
**4:15**
